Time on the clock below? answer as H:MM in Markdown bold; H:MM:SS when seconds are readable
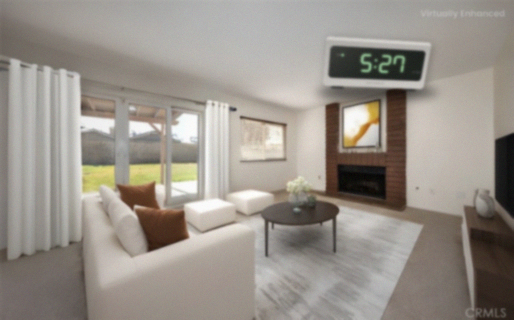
**5:27**
